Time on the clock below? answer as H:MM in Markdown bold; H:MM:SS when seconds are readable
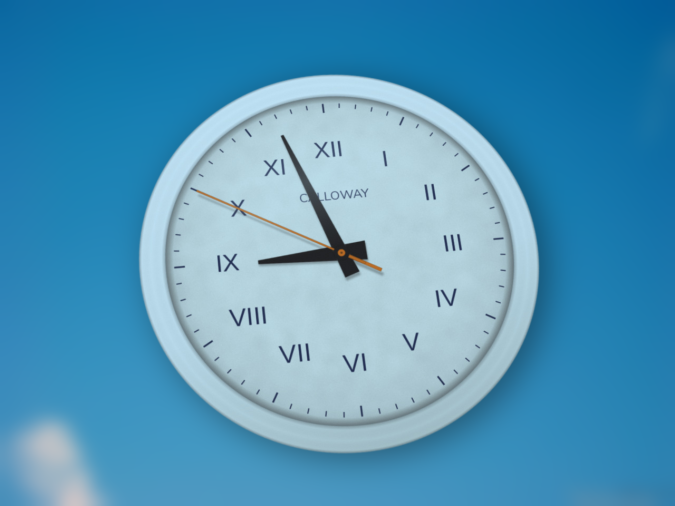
**8:56:50**
